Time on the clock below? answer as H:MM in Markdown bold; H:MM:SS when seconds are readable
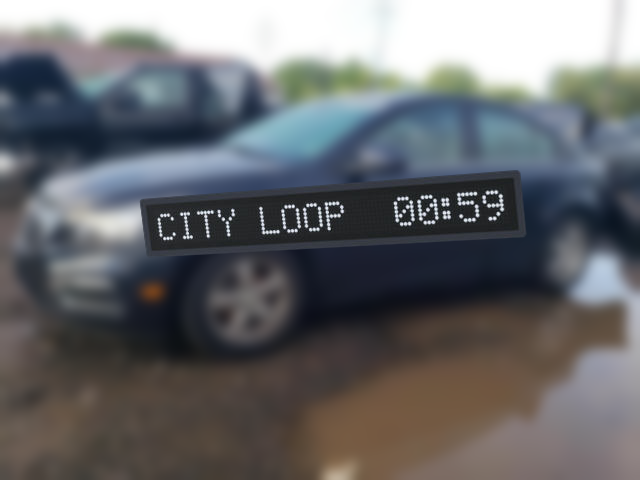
**0:59**
